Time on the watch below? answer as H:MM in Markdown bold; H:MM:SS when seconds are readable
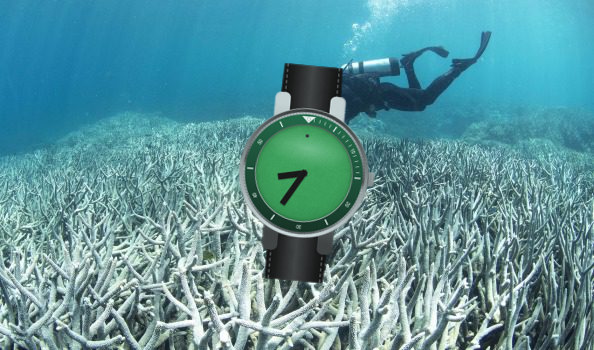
**8:35**
